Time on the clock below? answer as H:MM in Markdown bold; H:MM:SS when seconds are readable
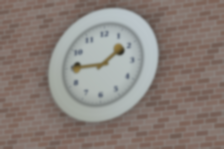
**1:45**
